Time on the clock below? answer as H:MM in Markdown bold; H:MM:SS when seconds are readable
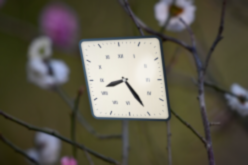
**8:25**
